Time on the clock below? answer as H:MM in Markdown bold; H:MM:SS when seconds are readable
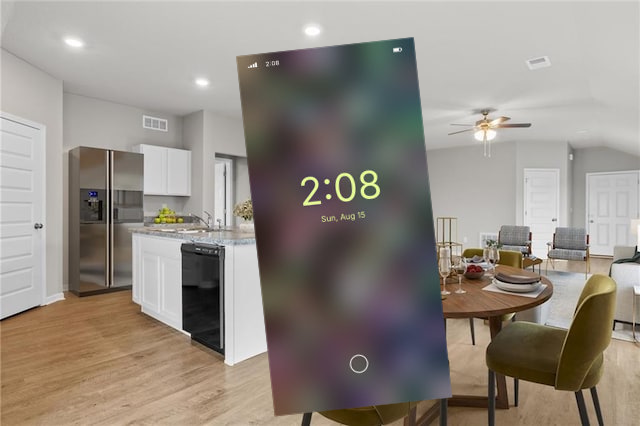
**2:08**
